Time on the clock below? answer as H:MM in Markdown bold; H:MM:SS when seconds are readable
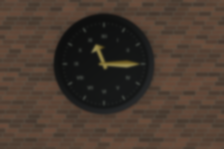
**11:15**
